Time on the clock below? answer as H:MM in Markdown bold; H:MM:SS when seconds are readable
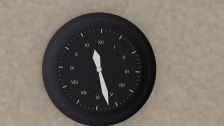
**11:27**
